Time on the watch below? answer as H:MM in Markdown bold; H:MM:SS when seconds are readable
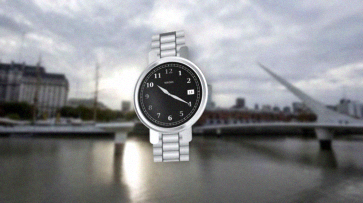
**10:20**
